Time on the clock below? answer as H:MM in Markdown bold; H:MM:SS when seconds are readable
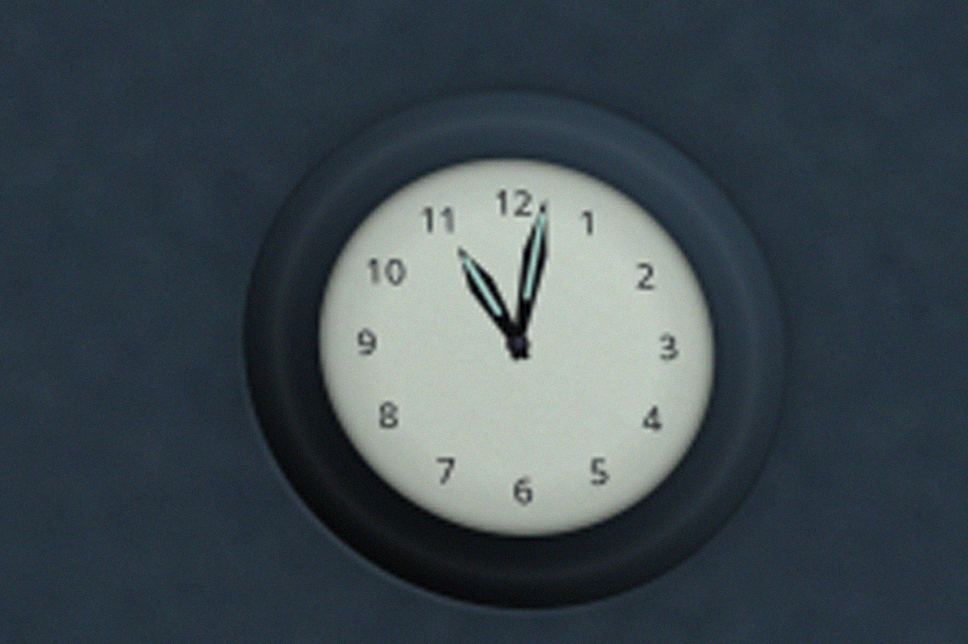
**11:02**
